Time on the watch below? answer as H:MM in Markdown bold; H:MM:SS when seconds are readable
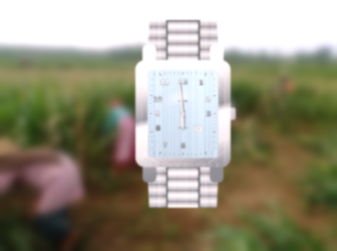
**5:59**
